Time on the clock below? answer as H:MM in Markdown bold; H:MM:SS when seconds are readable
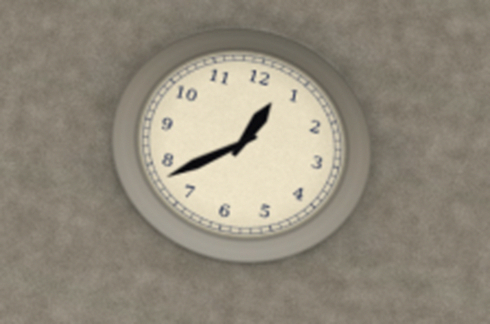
**12:38**
